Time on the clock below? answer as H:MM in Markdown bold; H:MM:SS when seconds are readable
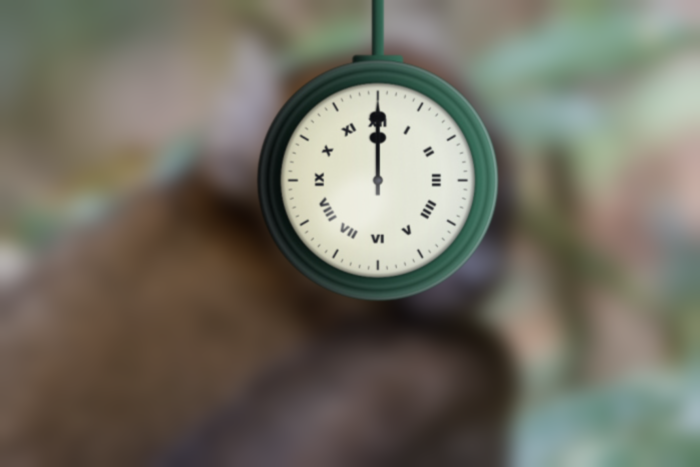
**12:00**
